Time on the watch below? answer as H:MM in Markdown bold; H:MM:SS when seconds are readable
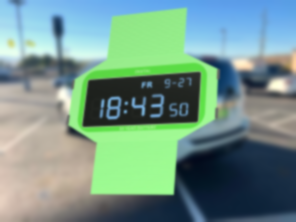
**18:43:50**
